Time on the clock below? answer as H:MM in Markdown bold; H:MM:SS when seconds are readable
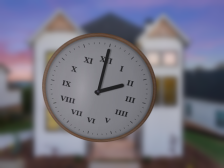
**2:00**
